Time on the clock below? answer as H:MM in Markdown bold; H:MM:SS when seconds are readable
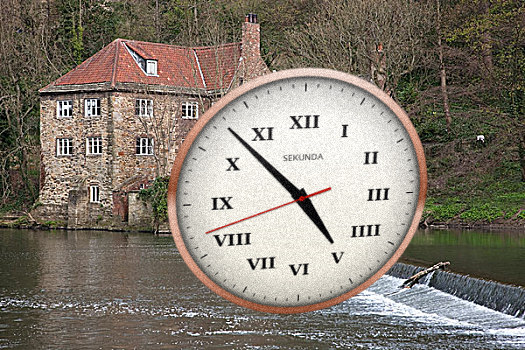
**4:52:42**
